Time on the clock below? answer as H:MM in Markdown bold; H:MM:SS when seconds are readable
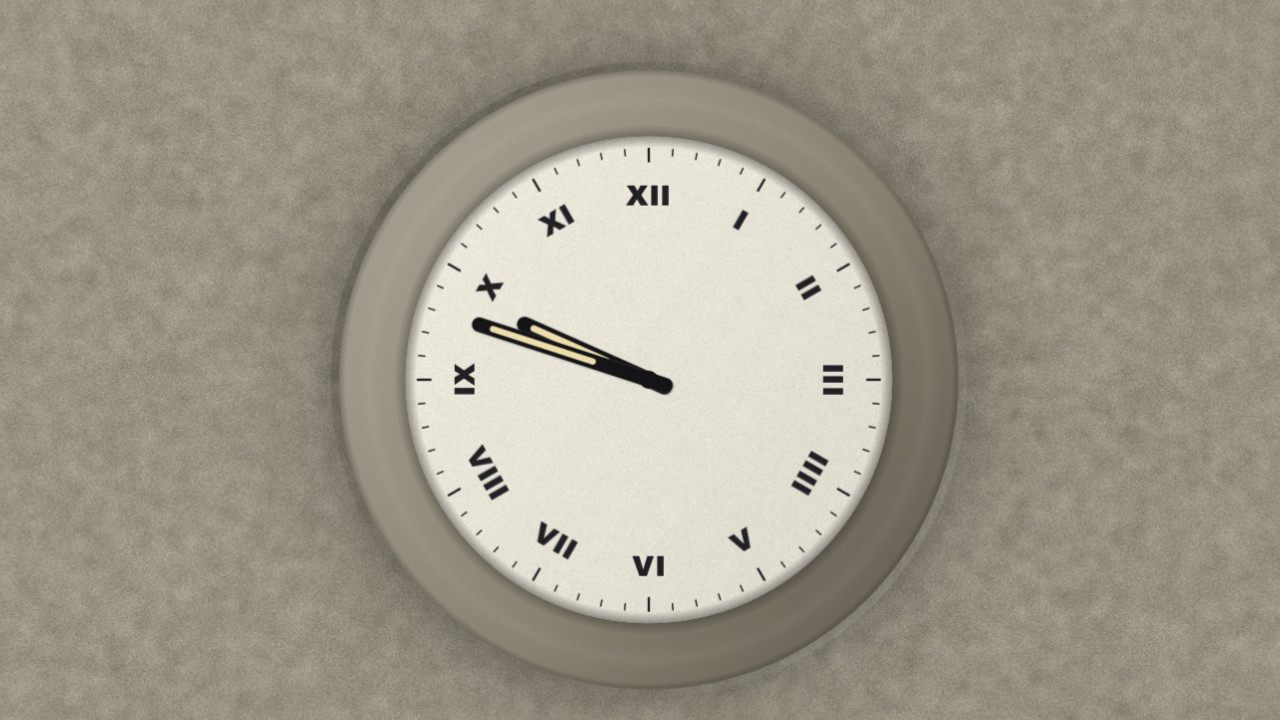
**9:48**
